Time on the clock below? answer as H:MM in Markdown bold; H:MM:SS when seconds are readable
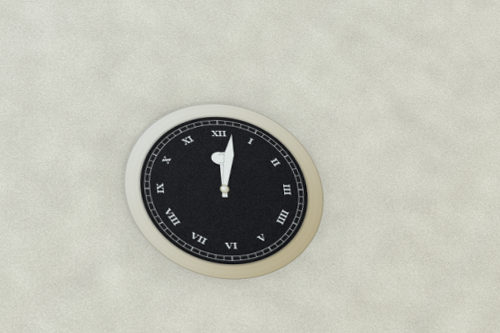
**12:02**
